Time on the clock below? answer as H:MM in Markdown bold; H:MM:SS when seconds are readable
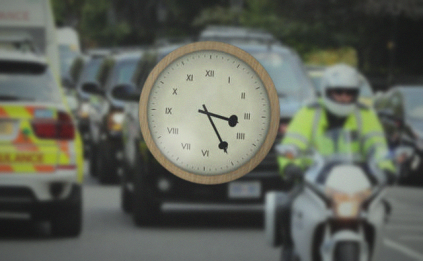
**3:25**
